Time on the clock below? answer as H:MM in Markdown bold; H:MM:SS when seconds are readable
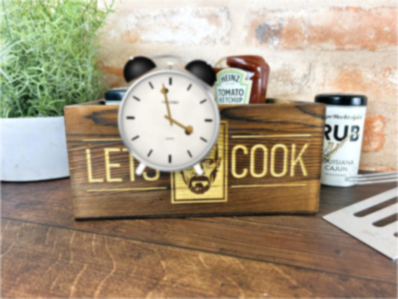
**3:58**
